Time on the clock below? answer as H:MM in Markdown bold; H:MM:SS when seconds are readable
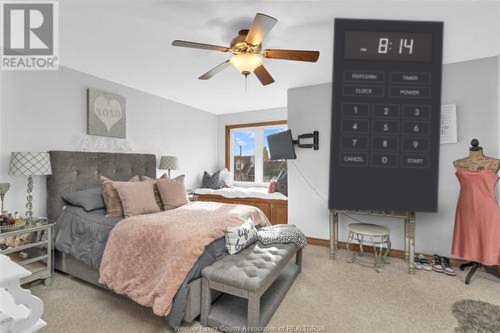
**8:14**
